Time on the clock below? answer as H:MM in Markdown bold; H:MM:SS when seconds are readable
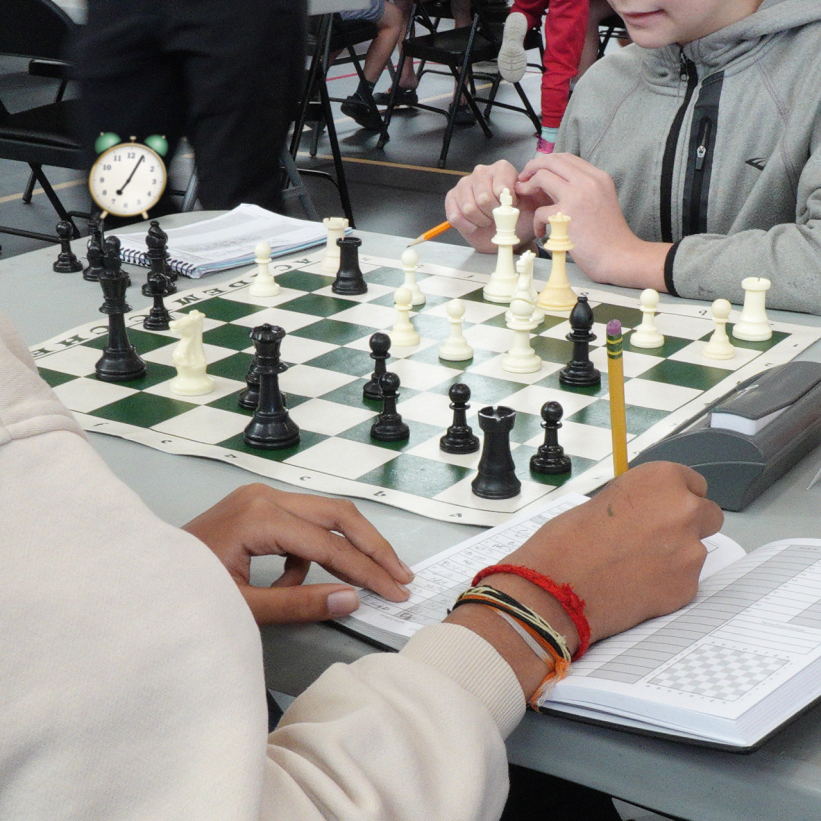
**7:04**
